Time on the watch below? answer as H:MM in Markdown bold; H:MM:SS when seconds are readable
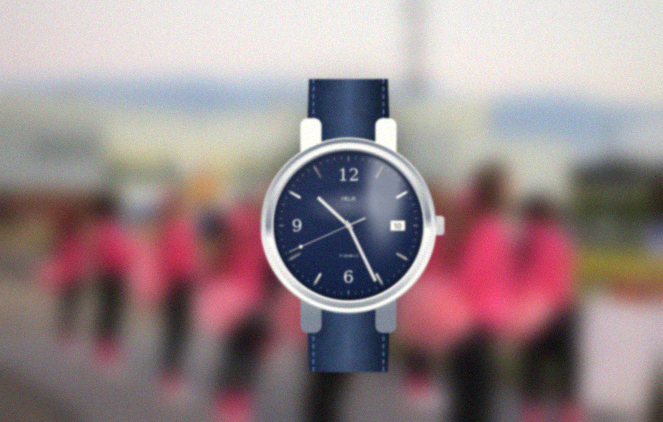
**10:25:41**
